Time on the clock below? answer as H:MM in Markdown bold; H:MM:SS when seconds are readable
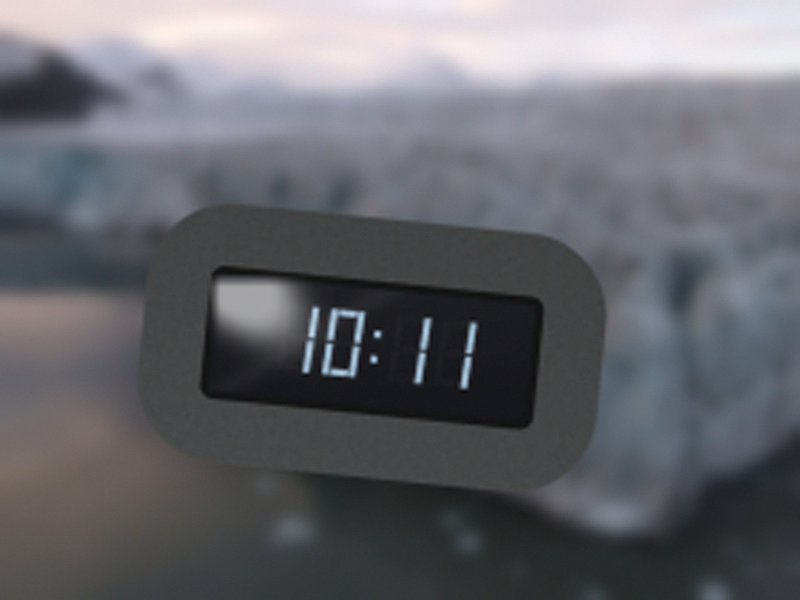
**10:11**
